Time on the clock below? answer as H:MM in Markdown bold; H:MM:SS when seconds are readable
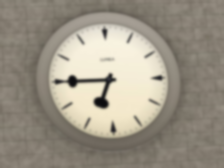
**6:45**
